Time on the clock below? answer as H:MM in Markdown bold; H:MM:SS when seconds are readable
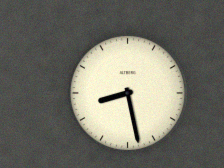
**8:28**
